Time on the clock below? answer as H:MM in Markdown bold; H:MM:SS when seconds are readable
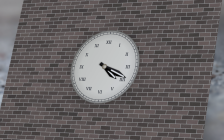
**4:19**
